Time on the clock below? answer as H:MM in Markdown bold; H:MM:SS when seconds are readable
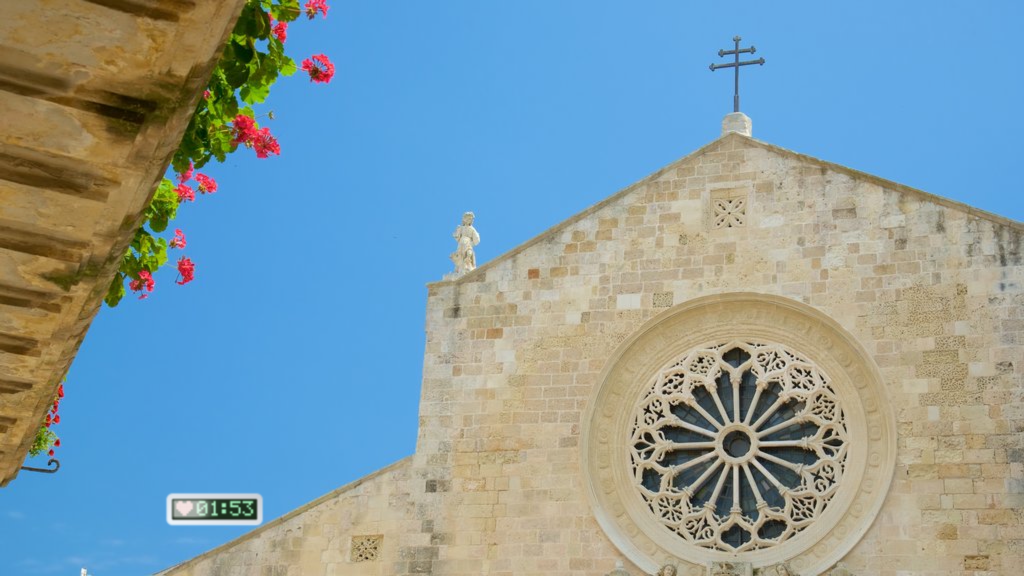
**1:53**
